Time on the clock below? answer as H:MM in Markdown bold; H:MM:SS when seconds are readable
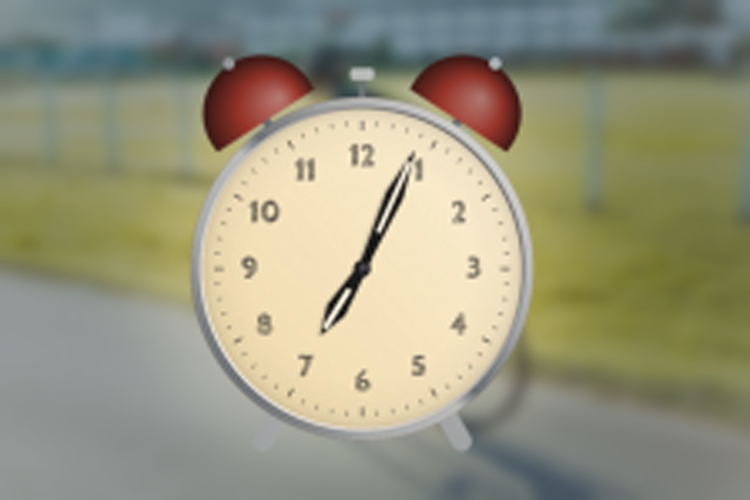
**7:04**
